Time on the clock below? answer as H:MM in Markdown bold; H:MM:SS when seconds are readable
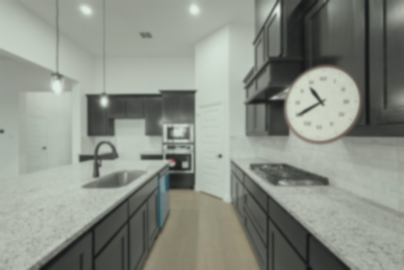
**10:40**
